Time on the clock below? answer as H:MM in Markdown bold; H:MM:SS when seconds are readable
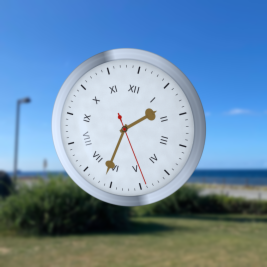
**1:31:24**
